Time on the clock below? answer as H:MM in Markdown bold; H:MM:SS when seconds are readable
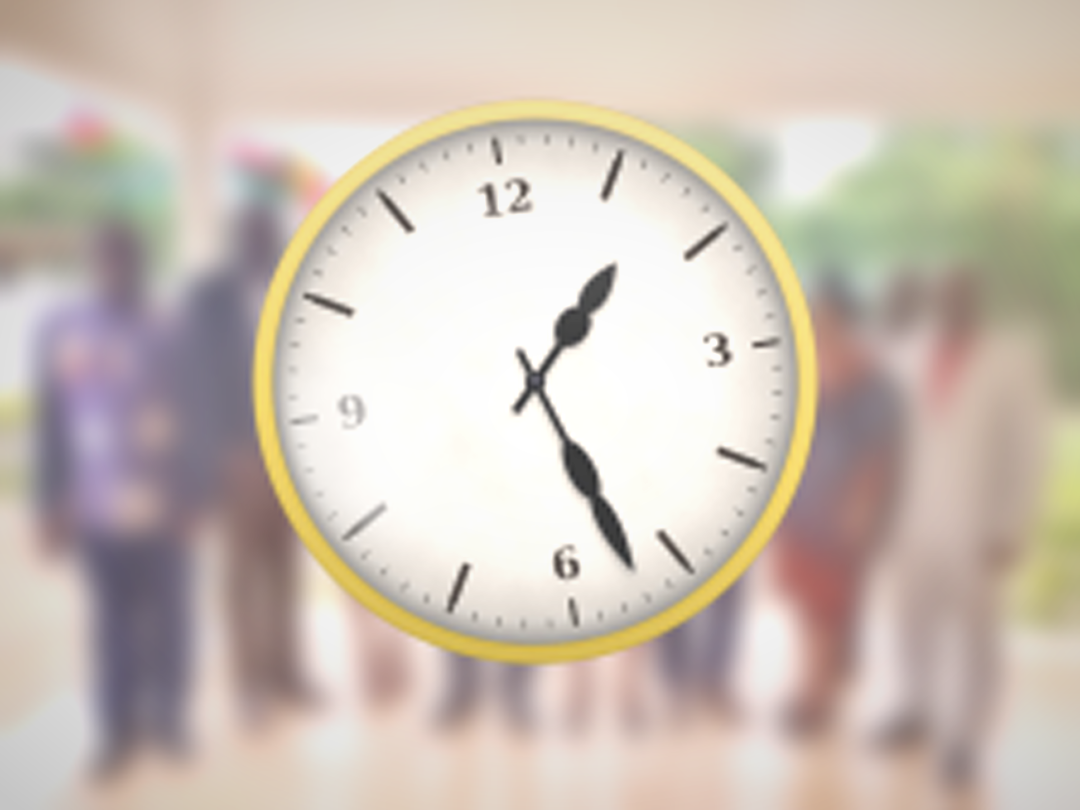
**1:27**
